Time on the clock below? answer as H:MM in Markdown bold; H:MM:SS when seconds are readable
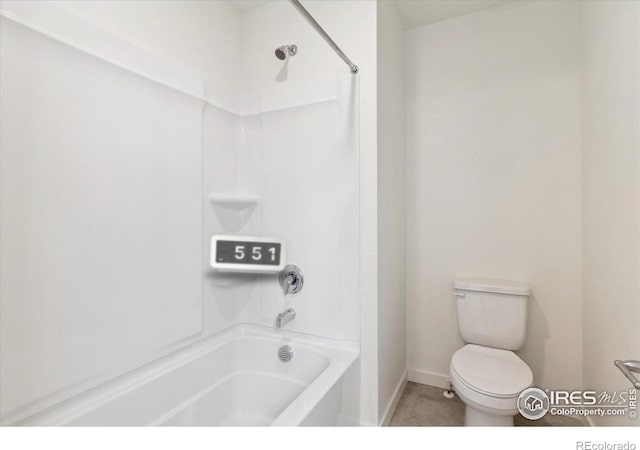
**5:51**
